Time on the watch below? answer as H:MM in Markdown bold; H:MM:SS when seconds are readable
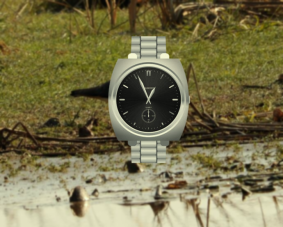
**12:56**
